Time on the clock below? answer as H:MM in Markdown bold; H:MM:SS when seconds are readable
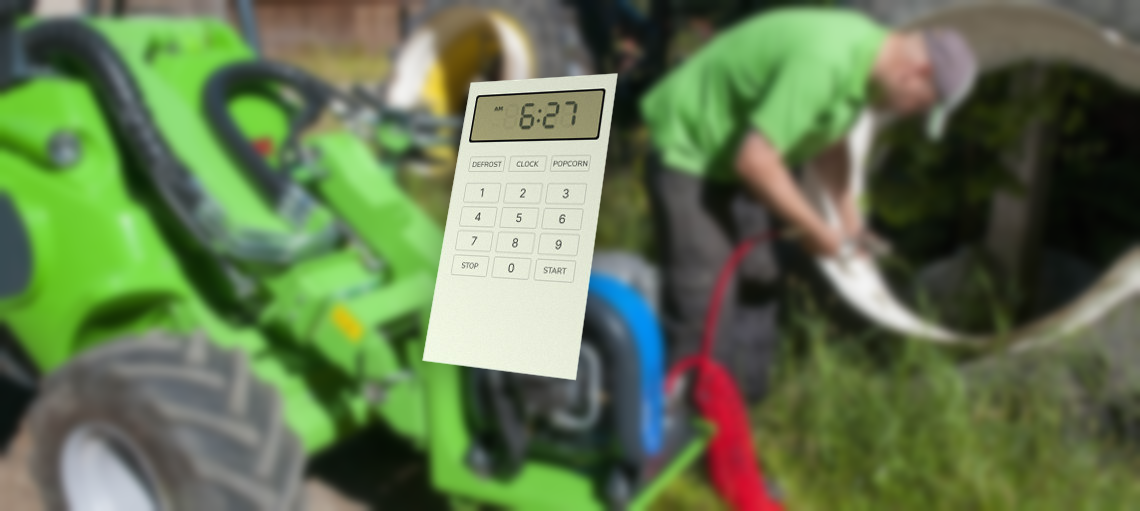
**6:27**
